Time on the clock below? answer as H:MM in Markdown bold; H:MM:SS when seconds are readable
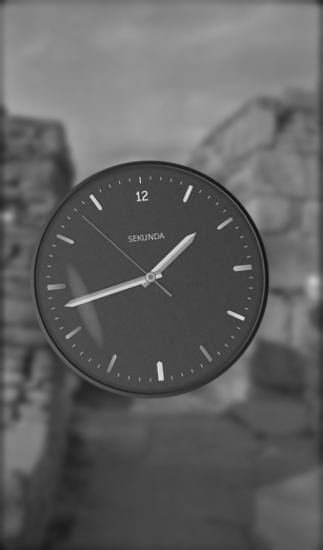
**1:42:53**
